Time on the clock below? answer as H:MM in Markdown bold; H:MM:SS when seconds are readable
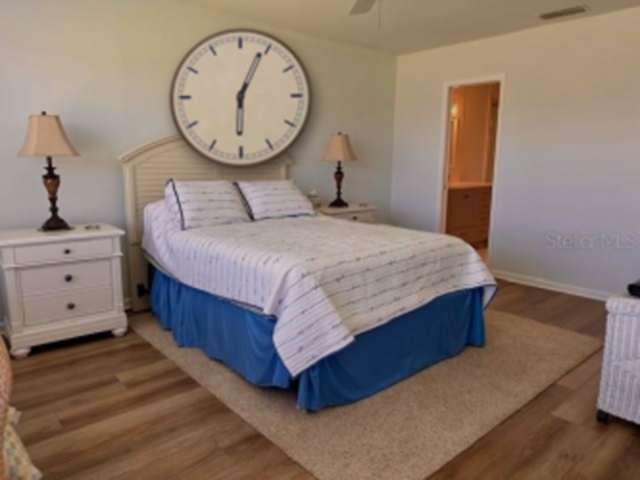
**6:04**
